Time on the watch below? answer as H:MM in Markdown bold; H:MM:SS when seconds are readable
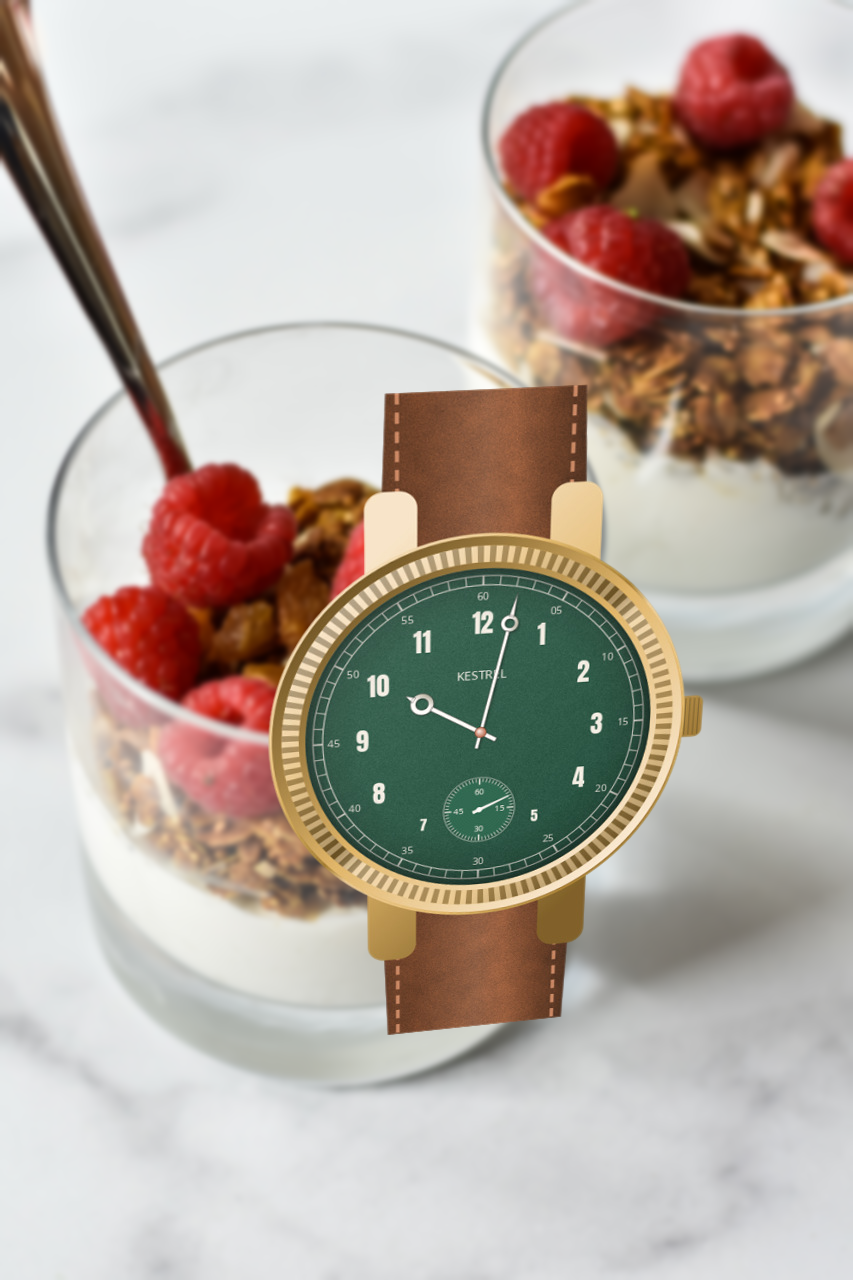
**10:02:11**
